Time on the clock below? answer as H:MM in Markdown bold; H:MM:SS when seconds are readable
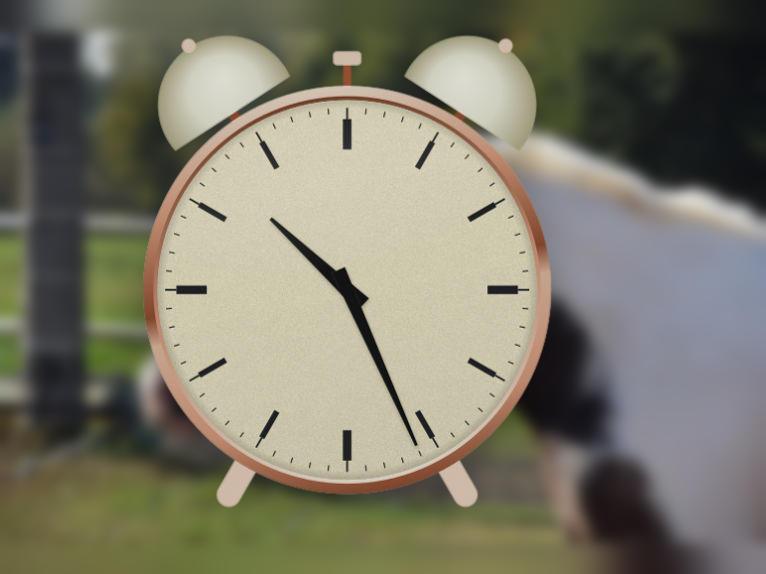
**10:26**
